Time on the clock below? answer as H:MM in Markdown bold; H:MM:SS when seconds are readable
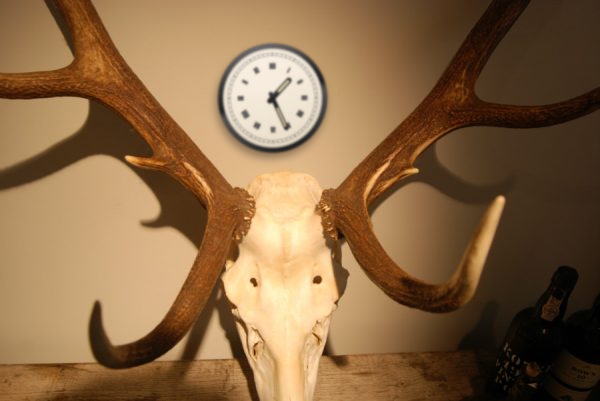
**1:26**
